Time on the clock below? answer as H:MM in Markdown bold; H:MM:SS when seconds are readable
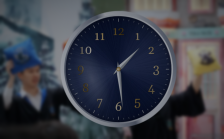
**1:29**
